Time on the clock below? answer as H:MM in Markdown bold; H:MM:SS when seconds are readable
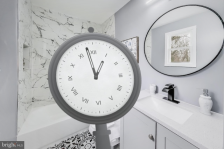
**12:58**
